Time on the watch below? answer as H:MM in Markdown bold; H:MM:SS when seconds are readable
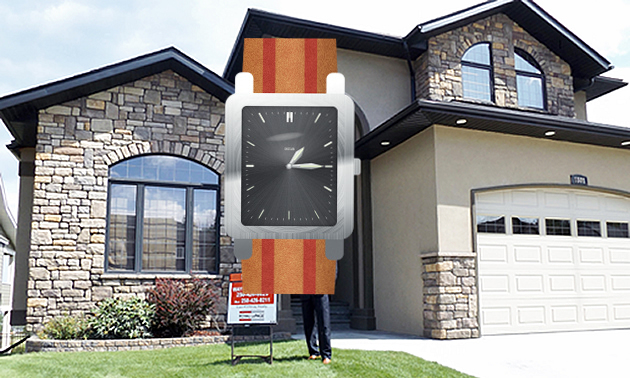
**1:15**
